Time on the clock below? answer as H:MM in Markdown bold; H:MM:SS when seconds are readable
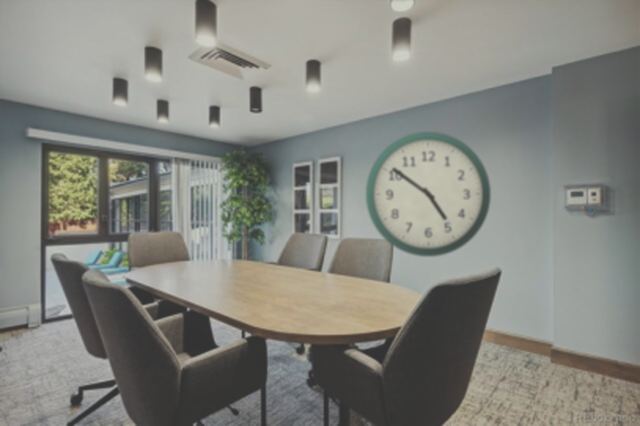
**4:51**
